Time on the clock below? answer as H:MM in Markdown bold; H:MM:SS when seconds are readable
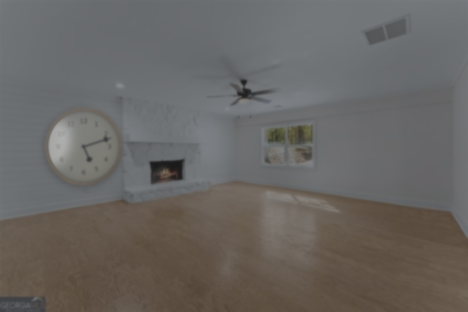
**5:12**
